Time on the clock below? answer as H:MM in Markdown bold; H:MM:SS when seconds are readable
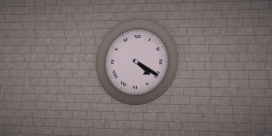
**4:20**
